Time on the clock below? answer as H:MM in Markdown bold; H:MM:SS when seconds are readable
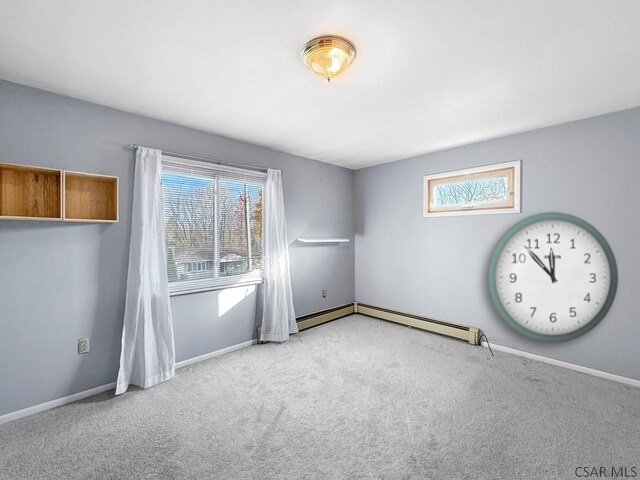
**11:53**
